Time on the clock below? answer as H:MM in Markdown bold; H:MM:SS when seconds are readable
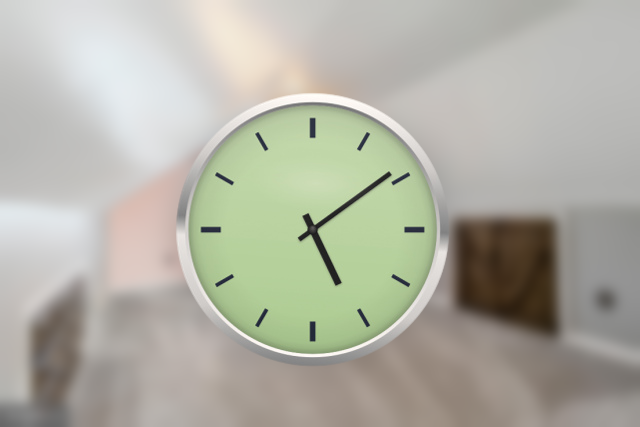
**5:09**
